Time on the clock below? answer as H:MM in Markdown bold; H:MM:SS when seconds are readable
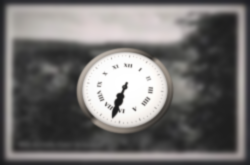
**6:32**
